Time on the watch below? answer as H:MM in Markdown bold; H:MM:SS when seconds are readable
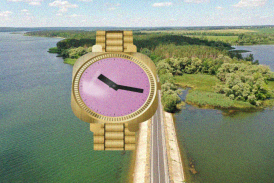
**10:17**
